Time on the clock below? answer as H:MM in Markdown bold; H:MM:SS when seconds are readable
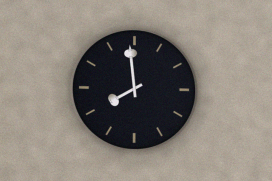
**7:59**
